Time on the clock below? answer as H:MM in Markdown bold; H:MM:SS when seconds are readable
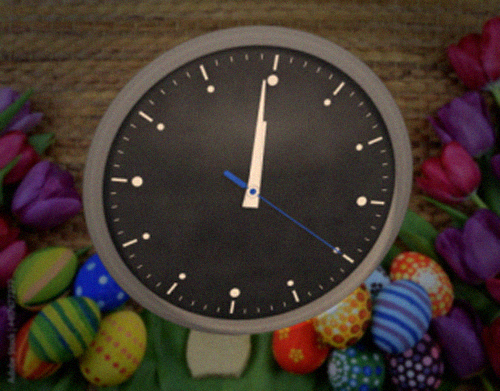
**11:59:20**
